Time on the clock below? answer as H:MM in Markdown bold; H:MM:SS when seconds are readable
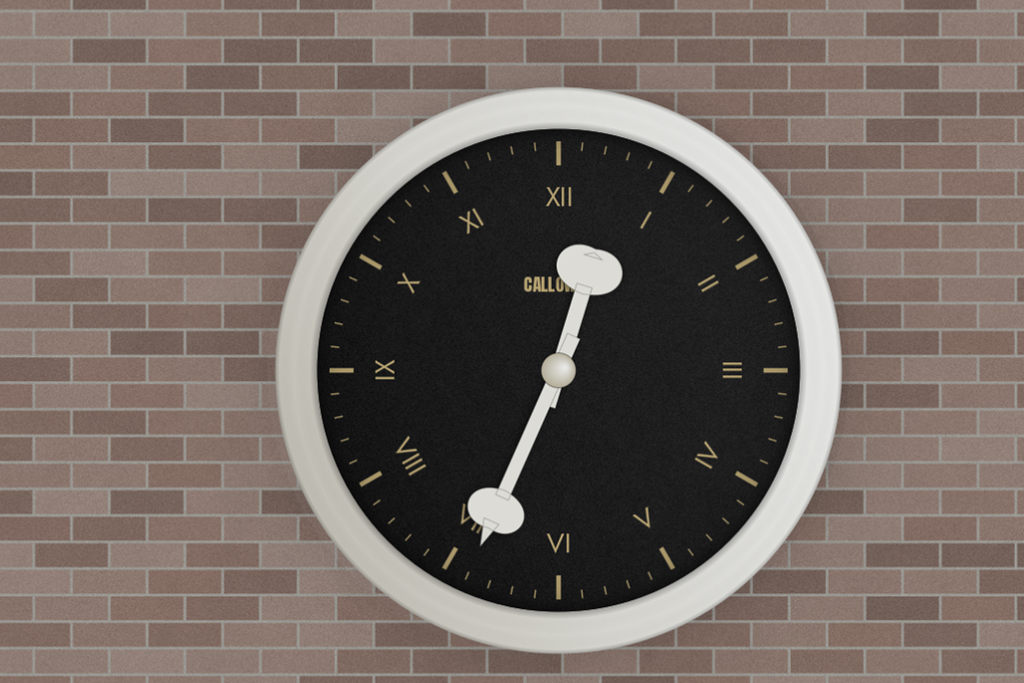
**12:34**
